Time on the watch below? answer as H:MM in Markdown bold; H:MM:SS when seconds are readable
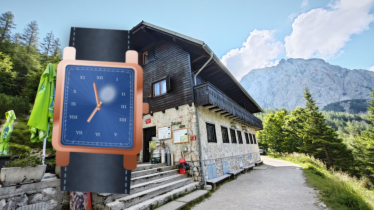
**6:58**
